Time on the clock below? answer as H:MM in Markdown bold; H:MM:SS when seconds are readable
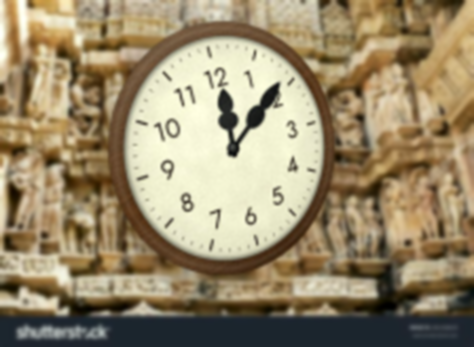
**12:09**
